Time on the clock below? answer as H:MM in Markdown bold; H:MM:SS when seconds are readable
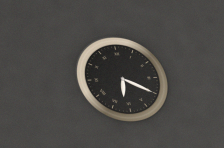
**6:20**
